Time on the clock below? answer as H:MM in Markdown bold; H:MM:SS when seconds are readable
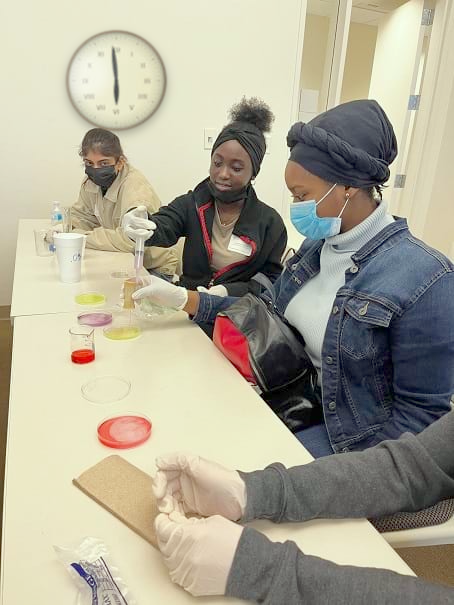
**5:59**
